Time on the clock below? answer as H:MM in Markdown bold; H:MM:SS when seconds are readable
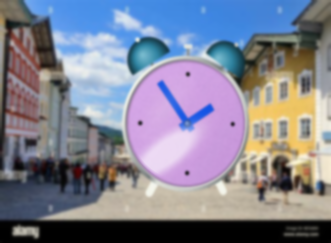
**1:54**
